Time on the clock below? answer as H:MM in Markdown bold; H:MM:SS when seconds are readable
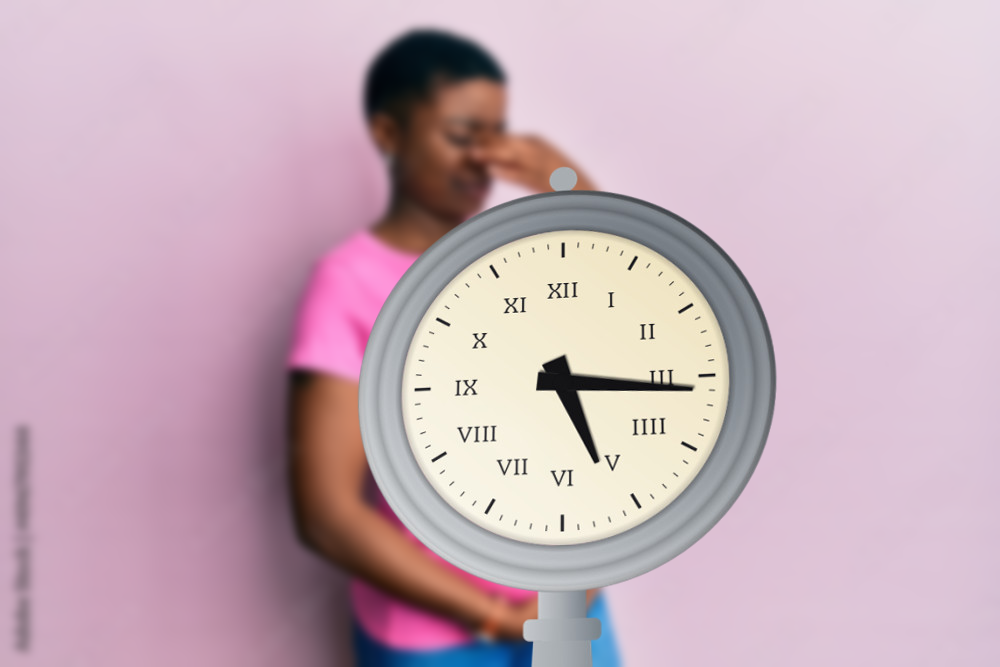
**5:16**
